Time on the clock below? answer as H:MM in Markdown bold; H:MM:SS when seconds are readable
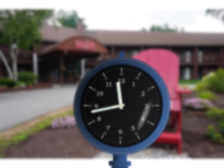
**11:43**
